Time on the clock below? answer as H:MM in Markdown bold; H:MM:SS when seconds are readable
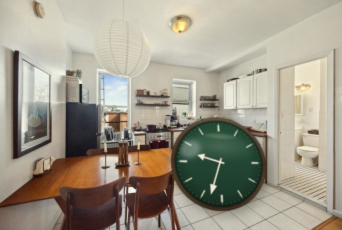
**9:33**
